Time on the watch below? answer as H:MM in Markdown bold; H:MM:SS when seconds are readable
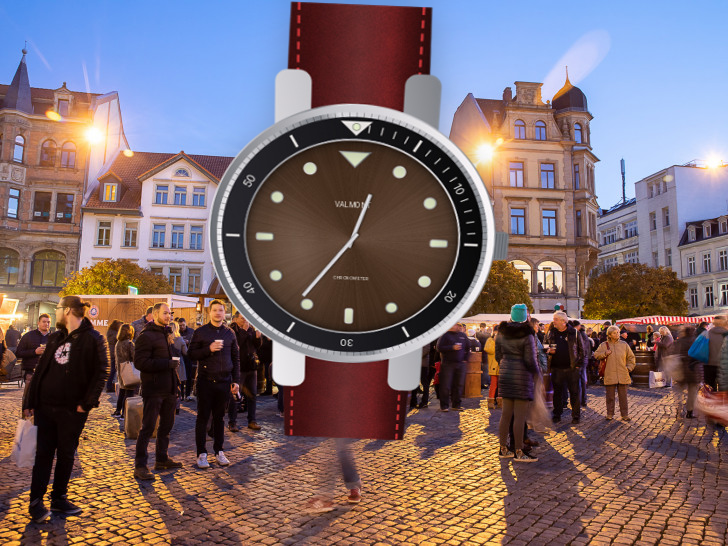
**12:36**
